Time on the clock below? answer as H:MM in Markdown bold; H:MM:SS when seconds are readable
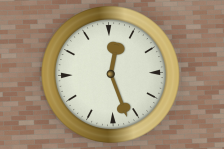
**12:27**
